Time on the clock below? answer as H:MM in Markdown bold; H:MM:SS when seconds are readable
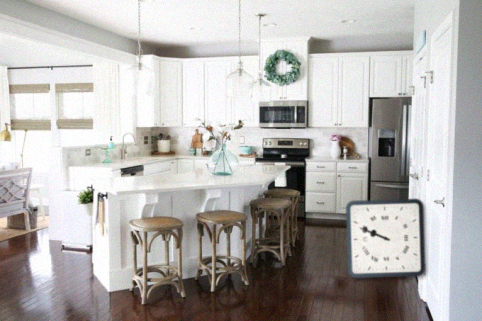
**9:49**
